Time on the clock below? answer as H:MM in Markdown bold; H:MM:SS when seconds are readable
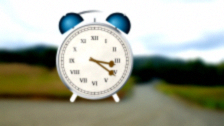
**3:21**
